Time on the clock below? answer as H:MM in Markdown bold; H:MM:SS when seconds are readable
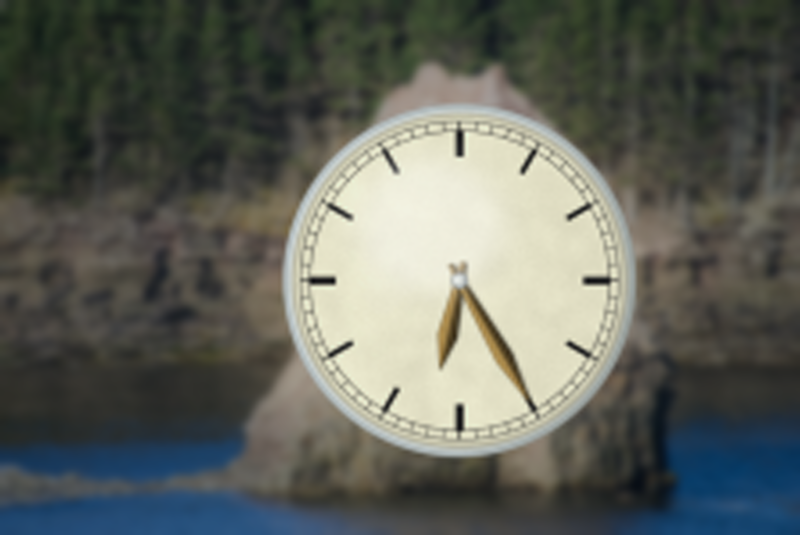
**6:25**
